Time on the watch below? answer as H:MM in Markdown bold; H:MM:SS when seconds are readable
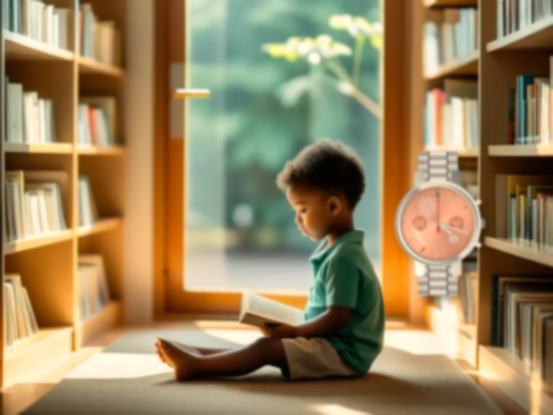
**4:18**
